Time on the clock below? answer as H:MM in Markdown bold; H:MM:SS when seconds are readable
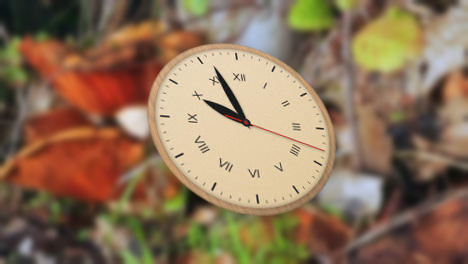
**9:56:18**
